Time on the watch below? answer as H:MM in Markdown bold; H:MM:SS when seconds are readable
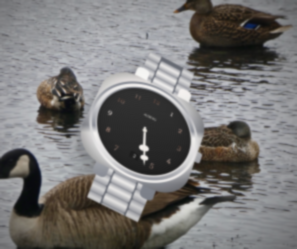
**5:27**
